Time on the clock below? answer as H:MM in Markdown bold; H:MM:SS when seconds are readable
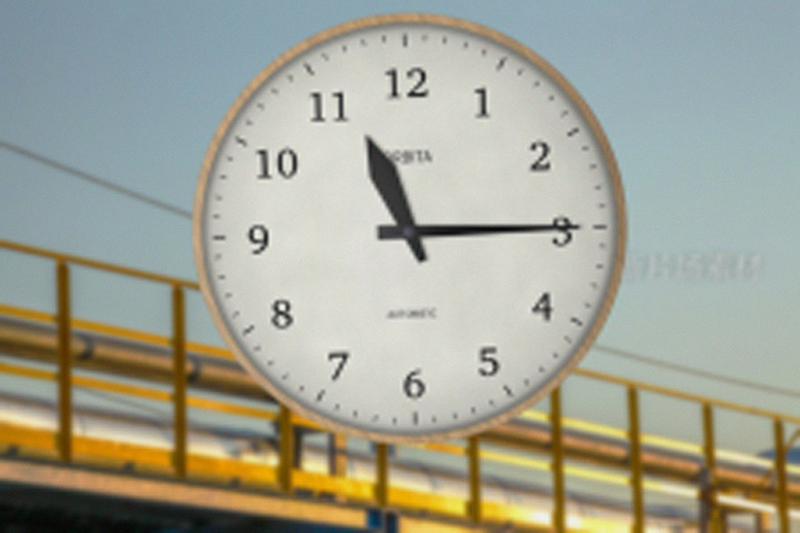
**11:15**
